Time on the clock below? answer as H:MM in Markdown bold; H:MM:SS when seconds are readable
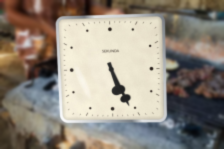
**5:26**
